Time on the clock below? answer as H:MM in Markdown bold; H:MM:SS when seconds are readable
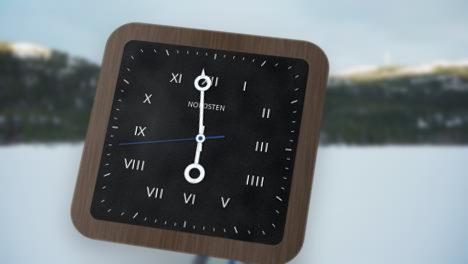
**5:58:43**
